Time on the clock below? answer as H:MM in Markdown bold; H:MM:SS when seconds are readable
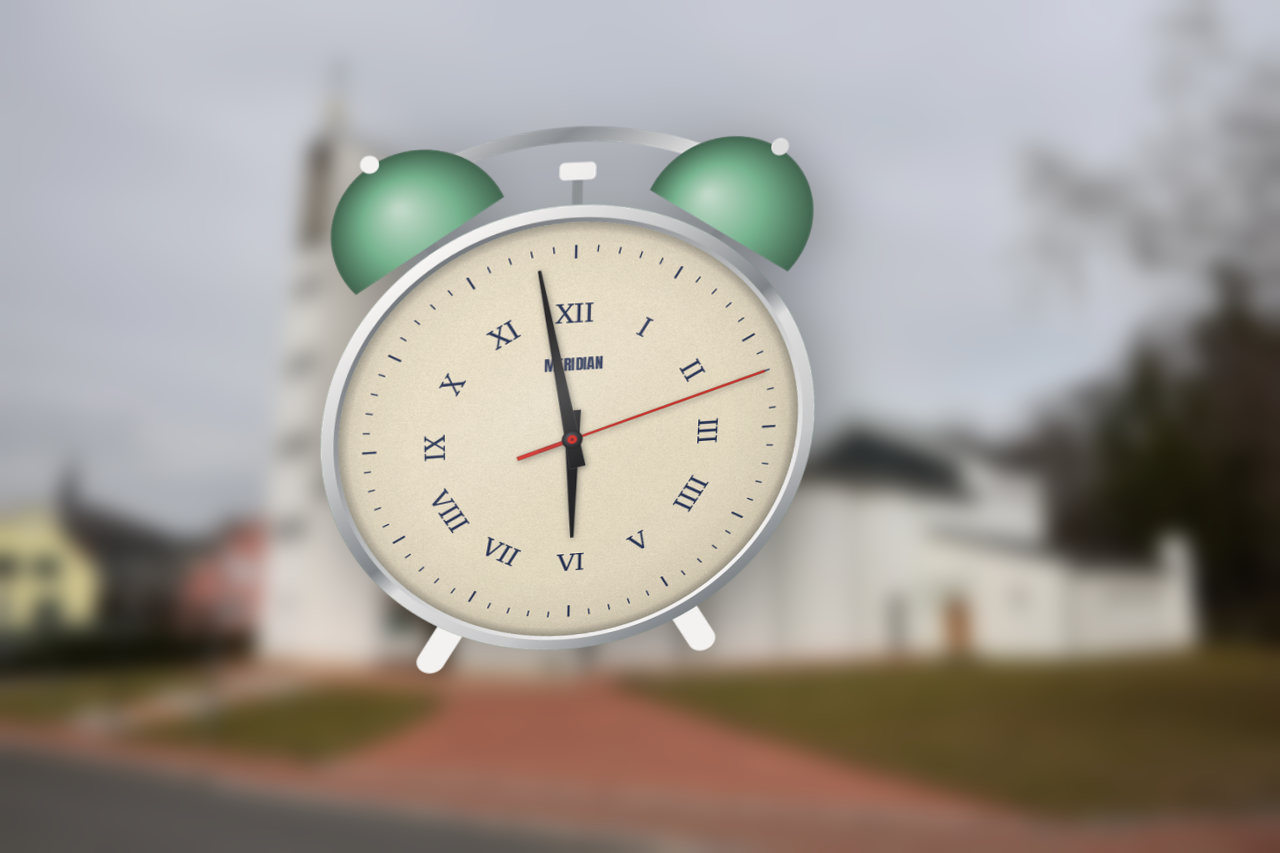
**5:58:12**
